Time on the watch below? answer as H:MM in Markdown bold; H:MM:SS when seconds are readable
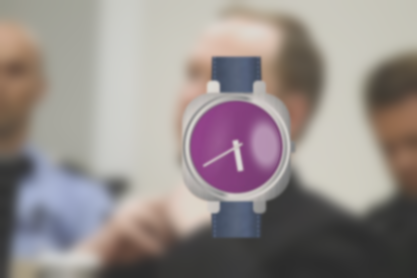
**5:40**
